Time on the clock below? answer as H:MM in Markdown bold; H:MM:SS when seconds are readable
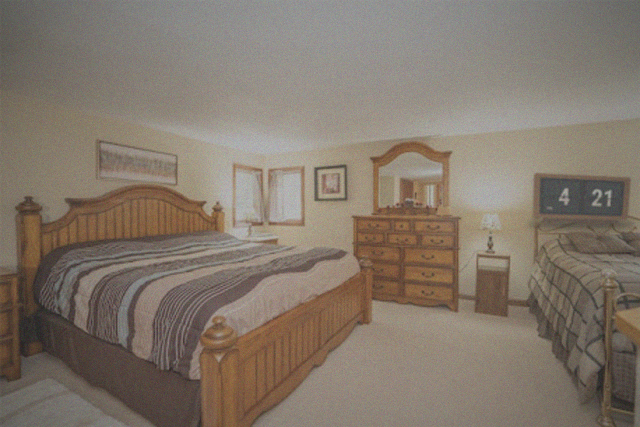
**4:21**
